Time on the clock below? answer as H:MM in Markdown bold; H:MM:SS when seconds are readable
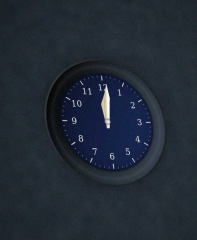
**12:01**
